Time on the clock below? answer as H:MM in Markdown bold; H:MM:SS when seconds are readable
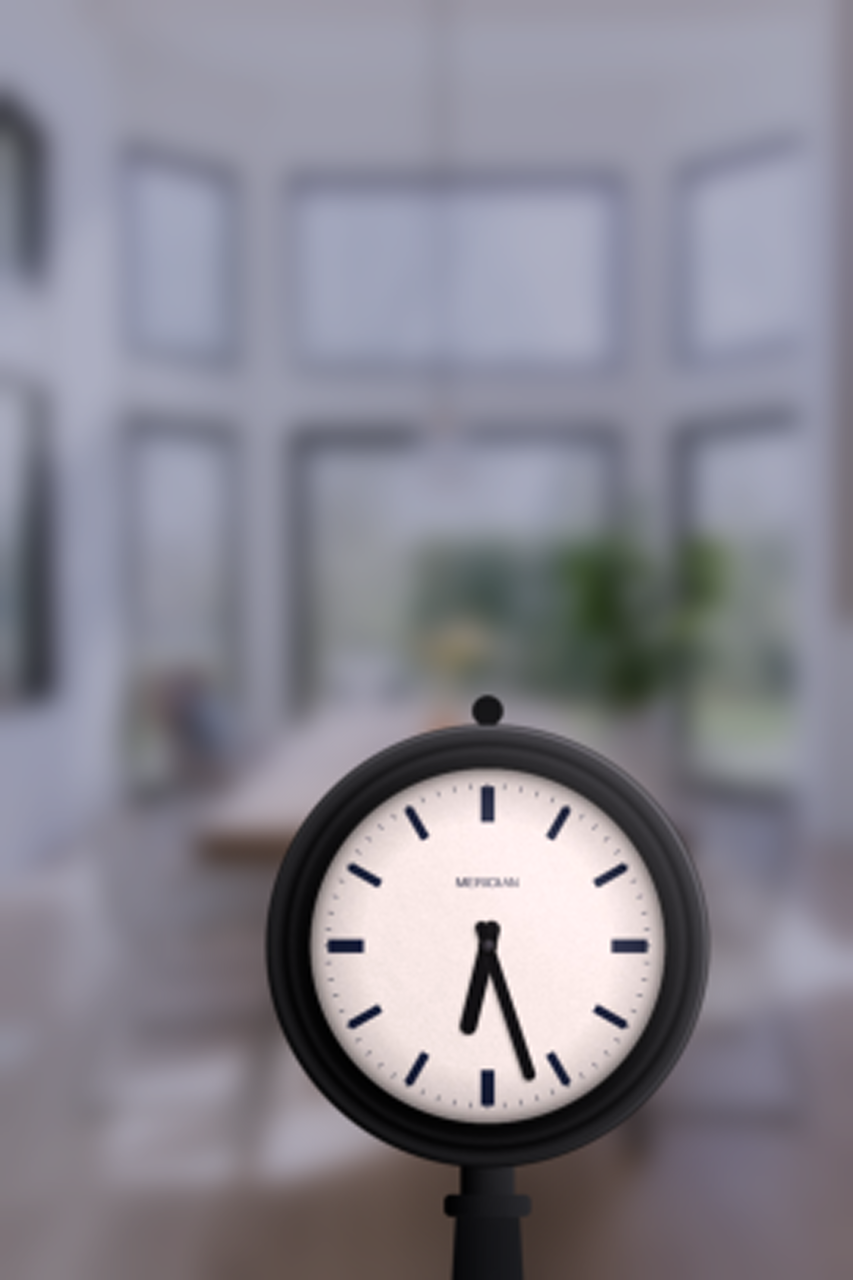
**6:27**
